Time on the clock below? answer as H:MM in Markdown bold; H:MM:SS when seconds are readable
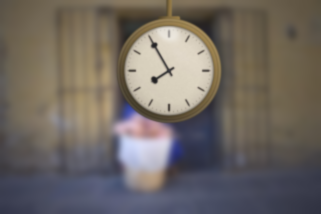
**7:55**
